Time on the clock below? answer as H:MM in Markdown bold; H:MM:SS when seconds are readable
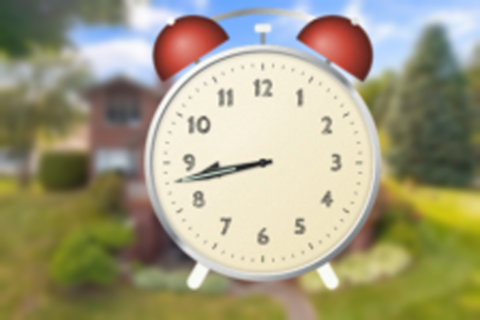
**8:43**
